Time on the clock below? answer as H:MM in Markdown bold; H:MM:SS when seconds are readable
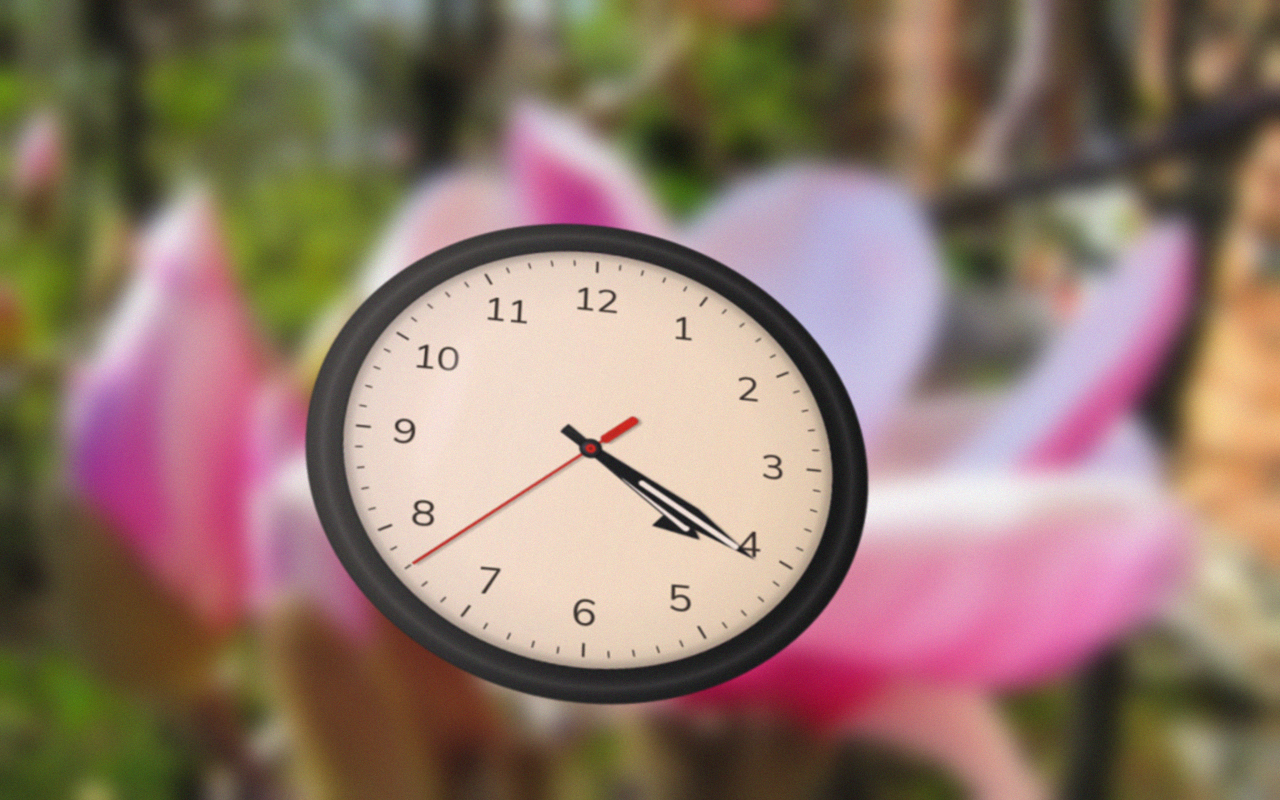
**4:20:38**
